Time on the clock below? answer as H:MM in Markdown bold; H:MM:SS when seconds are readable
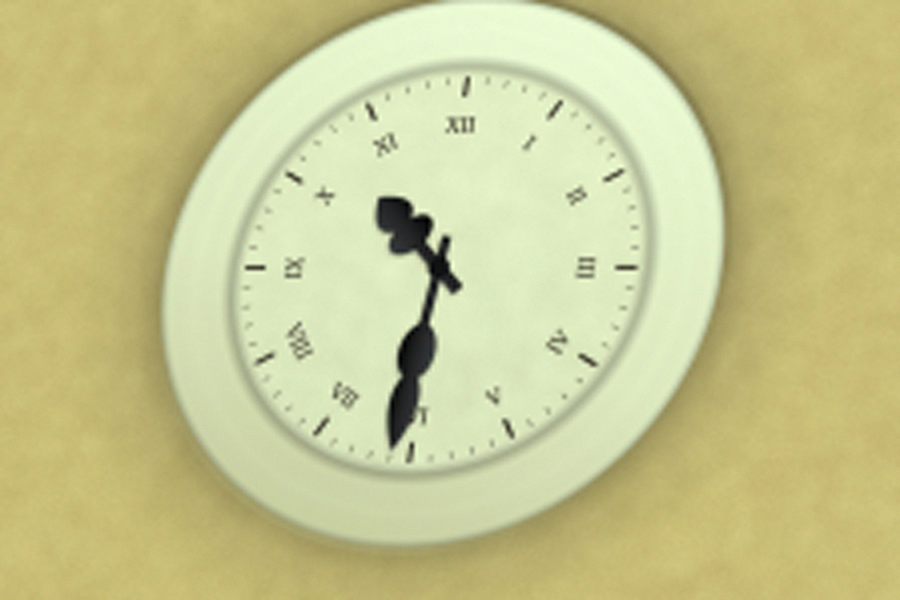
**10:31**
